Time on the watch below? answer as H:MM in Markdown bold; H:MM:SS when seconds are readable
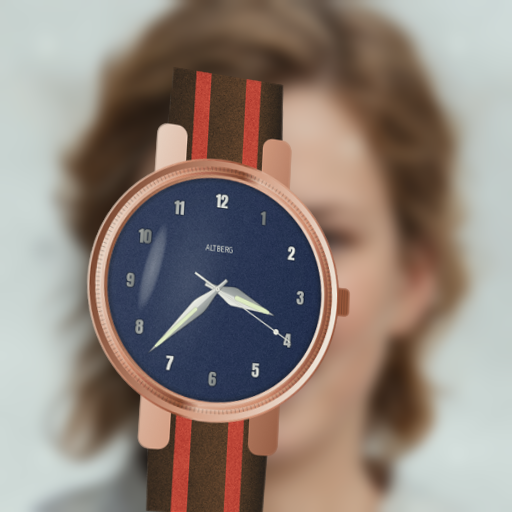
**3:37:20**
